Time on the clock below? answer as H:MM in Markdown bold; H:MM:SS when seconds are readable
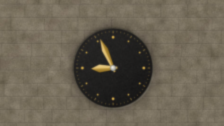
**8:56**
